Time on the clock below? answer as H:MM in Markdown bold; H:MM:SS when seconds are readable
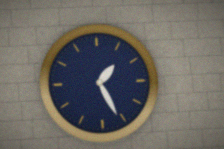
**1:26**
